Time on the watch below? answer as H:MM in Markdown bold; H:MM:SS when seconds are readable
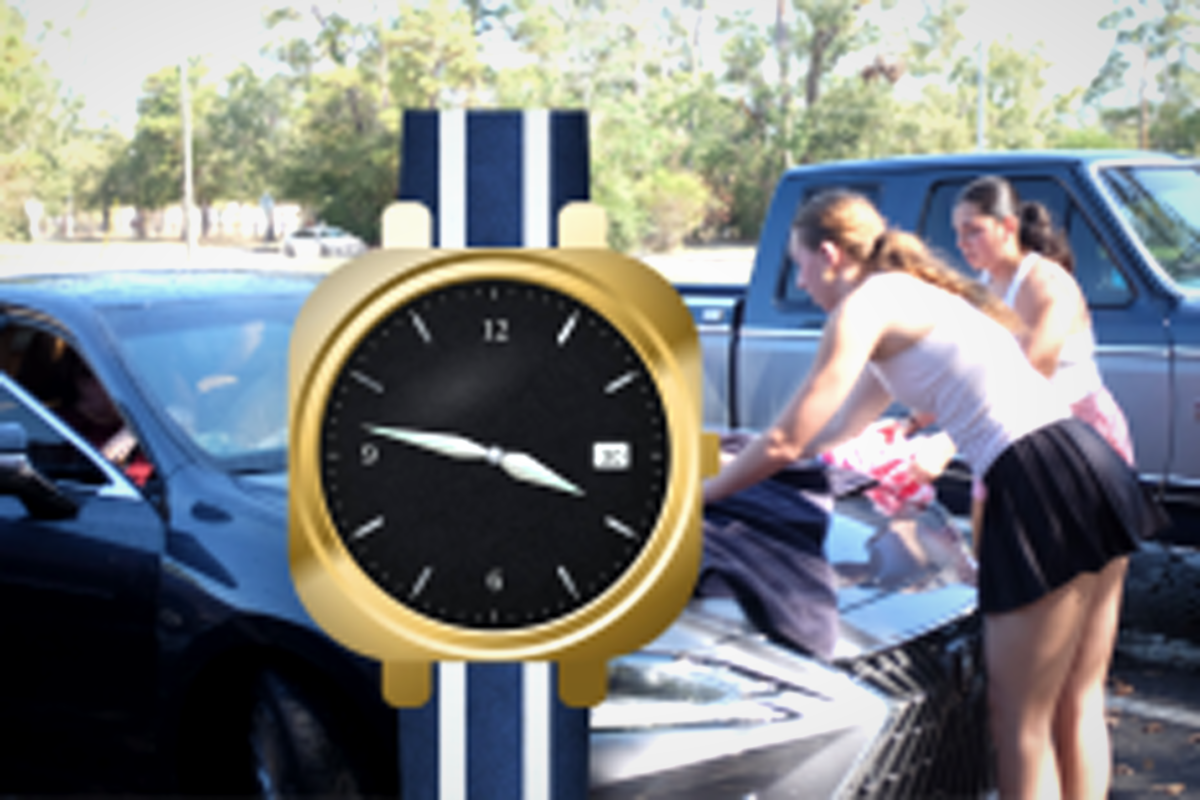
**3:47**
